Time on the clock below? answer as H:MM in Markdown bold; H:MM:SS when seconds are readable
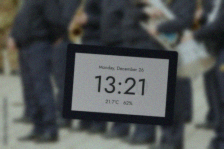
**13:21**
